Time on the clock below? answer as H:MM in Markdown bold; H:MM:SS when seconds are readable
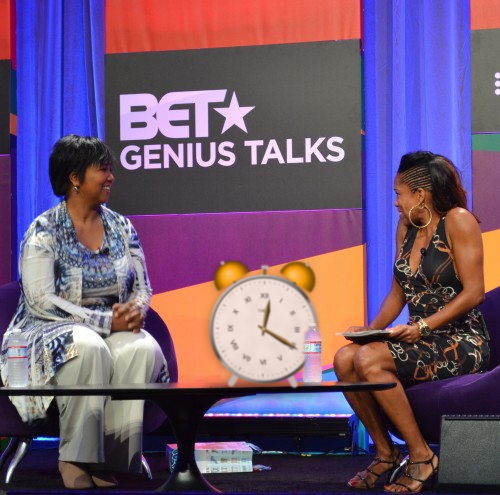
**12:20**
